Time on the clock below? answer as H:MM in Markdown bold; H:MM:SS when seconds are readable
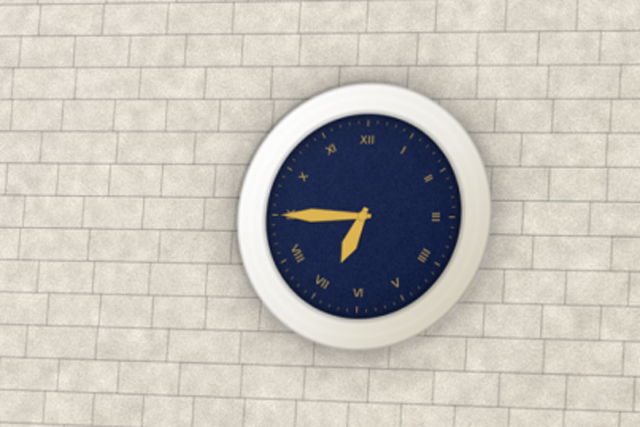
**6:45**
